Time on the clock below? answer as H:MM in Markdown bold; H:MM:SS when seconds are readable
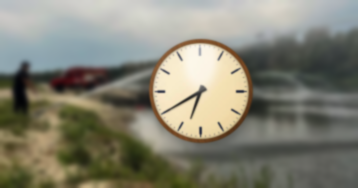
**6:40**
